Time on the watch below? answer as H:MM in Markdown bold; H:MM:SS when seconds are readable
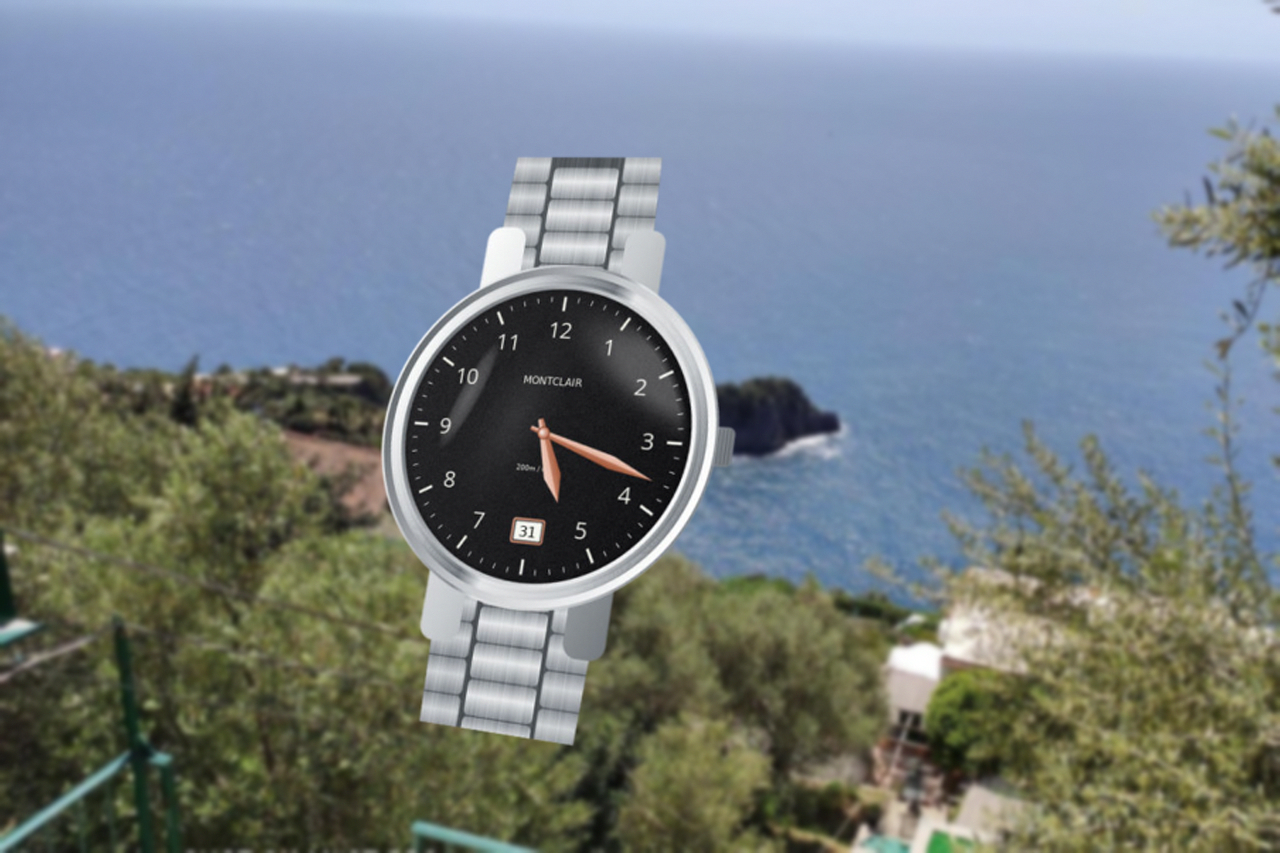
**5:18**
